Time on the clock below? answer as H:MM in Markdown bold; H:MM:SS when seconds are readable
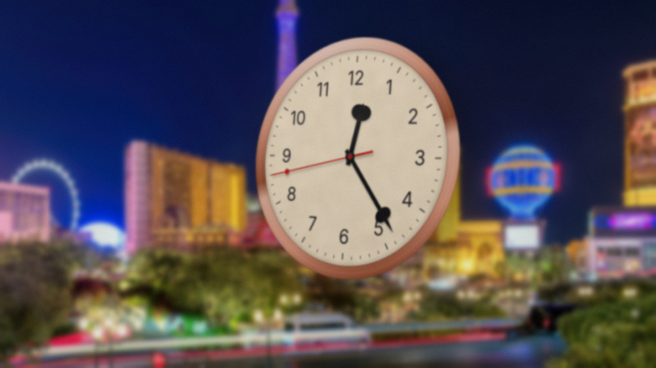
**12:23:43**
